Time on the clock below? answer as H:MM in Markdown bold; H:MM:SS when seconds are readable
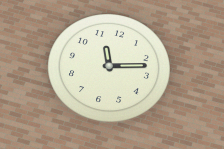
**11:12**
